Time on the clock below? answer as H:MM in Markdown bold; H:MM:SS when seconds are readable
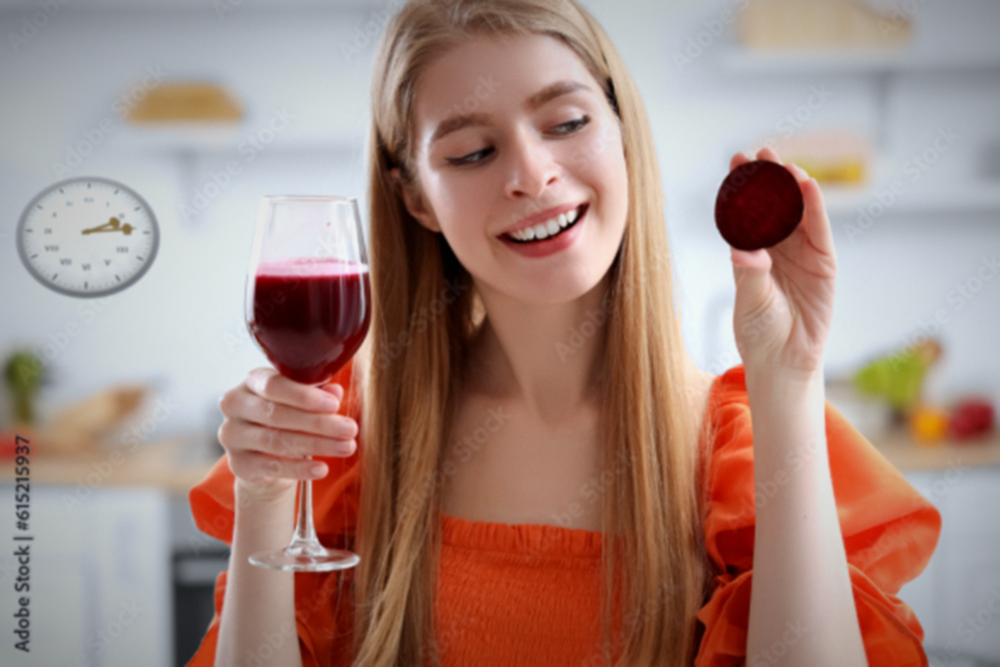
**2:14**
